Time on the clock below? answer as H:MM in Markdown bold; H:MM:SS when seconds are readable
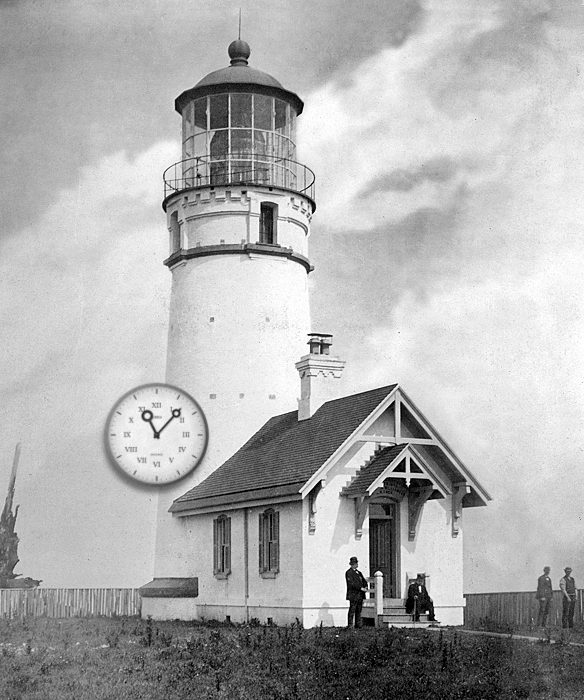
**11:07**
